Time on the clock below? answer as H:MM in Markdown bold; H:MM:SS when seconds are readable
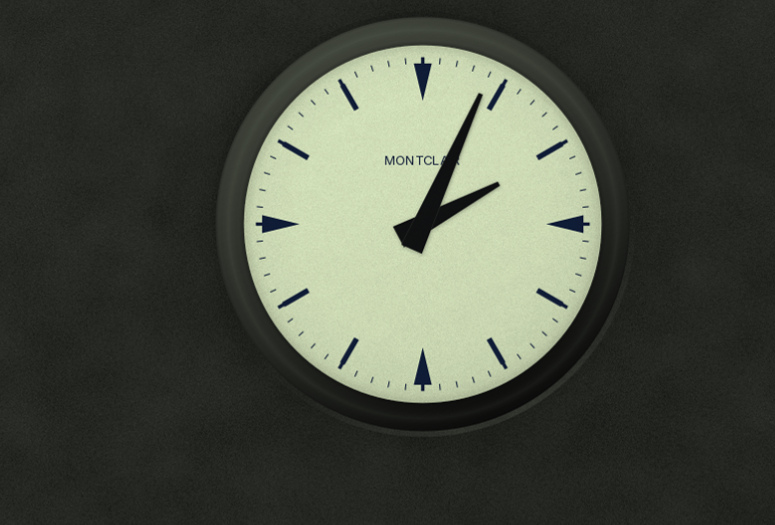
**2:04**
